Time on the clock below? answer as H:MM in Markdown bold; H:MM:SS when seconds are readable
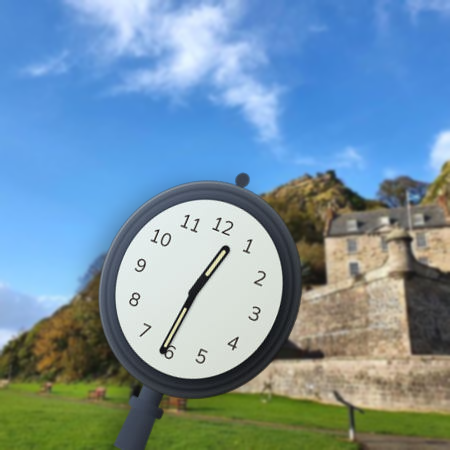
**12:31**
